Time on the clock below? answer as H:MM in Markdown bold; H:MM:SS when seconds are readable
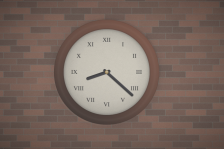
**8:22**
